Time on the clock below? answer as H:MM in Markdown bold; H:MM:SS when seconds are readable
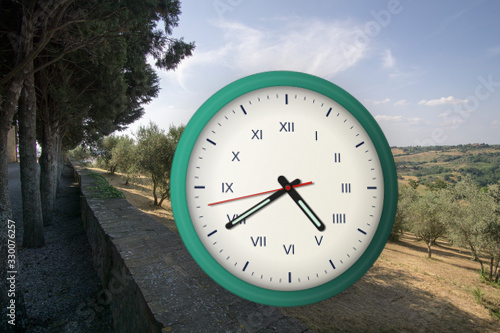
**4:39:43**
